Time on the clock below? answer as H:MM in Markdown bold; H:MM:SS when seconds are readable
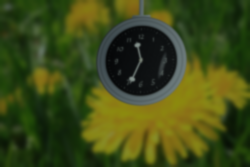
**11:34**
